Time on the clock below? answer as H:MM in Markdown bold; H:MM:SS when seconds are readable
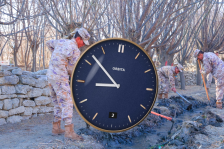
**8:52**
